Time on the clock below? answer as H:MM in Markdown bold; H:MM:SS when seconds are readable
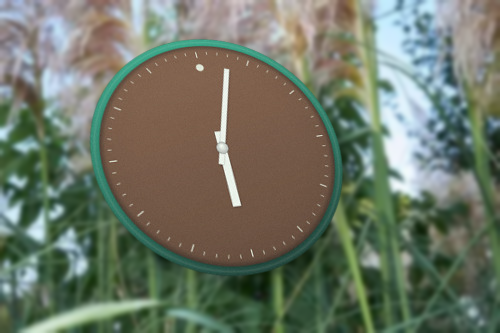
**6:03**
